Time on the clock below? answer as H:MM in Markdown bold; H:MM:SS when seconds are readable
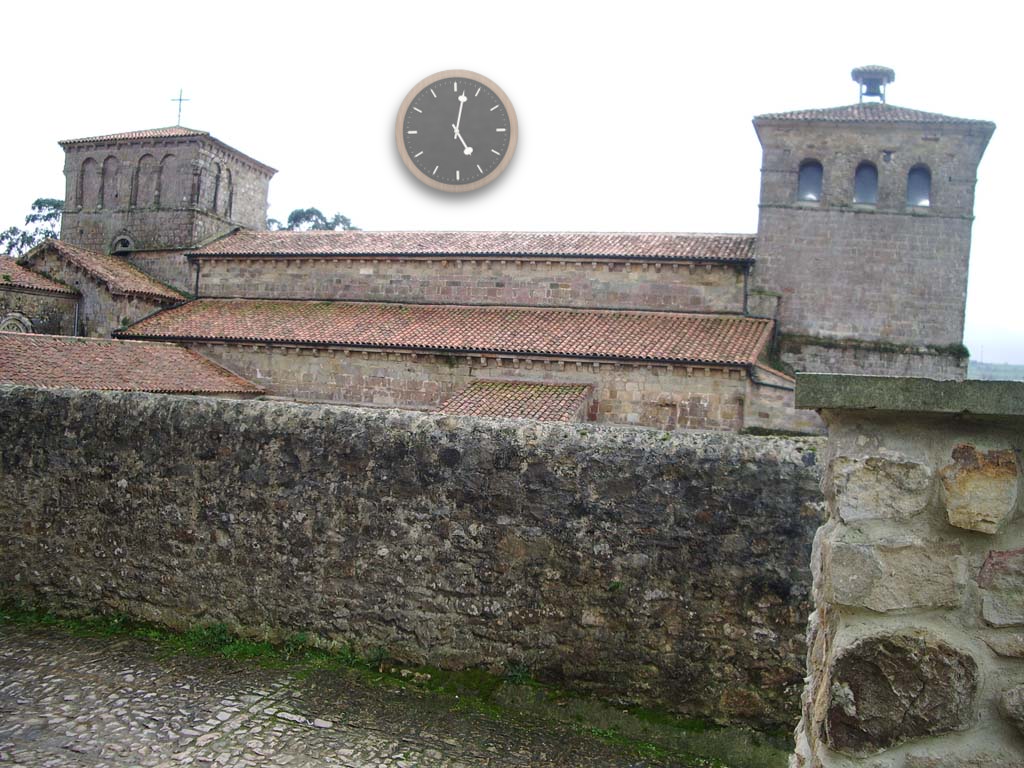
**5:02**
